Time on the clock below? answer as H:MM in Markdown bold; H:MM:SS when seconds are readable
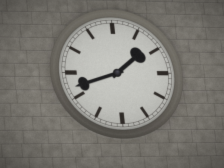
**1:42**
